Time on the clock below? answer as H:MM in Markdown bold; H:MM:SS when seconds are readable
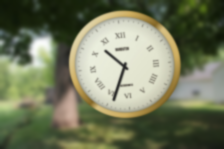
**10:34**
